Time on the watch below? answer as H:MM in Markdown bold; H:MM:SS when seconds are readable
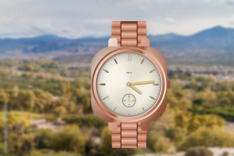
**4:14**
